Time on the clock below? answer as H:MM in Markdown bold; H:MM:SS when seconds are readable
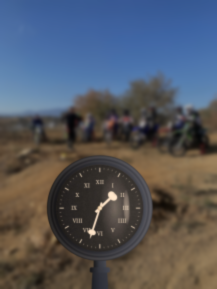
**1:33**
